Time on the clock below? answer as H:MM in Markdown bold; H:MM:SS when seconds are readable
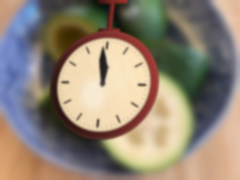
**11:59**
